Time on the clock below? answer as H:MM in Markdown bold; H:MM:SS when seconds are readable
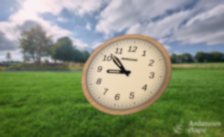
**8:52**
